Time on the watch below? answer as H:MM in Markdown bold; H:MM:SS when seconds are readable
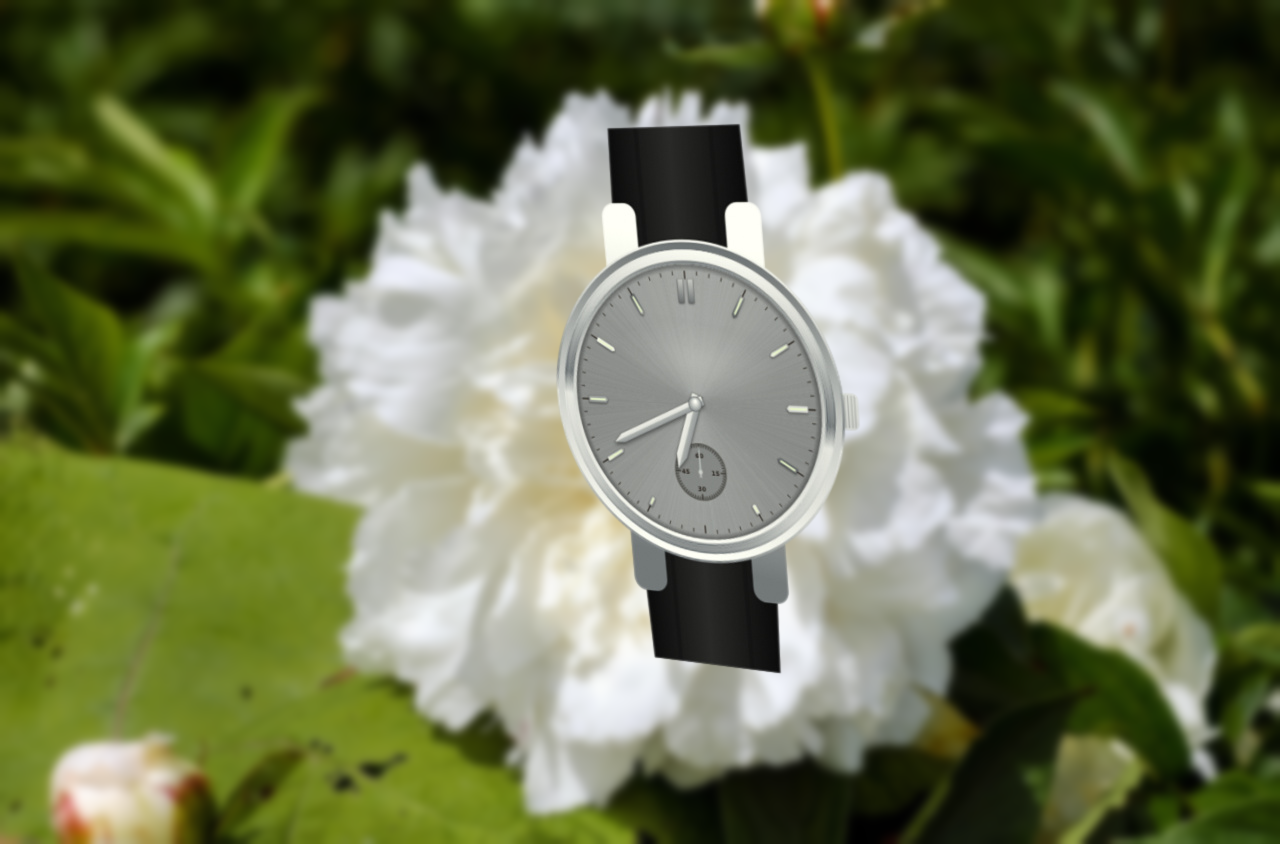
**6:41**
